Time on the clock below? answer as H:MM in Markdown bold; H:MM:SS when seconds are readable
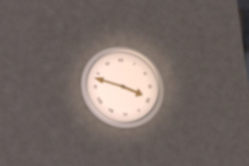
**3:48**
